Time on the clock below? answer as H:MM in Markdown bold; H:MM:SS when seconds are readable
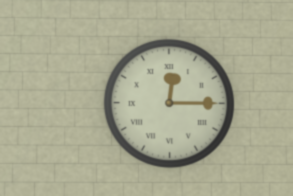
**12:15**
